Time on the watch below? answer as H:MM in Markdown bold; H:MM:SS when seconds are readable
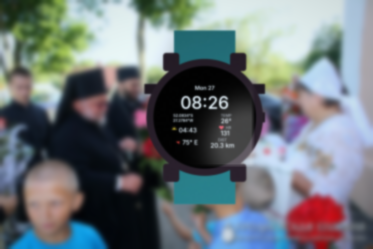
**8:26**
